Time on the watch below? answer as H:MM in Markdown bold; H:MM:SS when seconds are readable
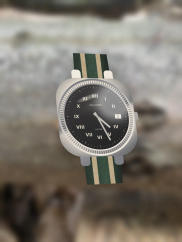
**4:26**
